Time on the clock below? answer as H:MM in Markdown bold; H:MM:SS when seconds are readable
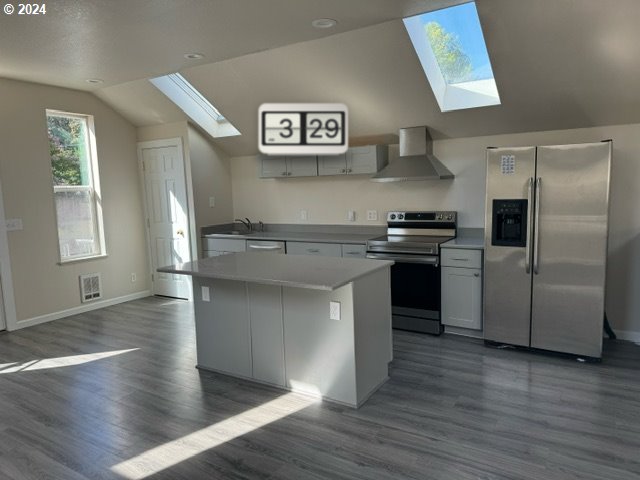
**3:29**
